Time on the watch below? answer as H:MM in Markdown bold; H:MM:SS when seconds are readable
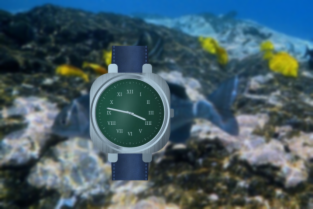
**3:47**
